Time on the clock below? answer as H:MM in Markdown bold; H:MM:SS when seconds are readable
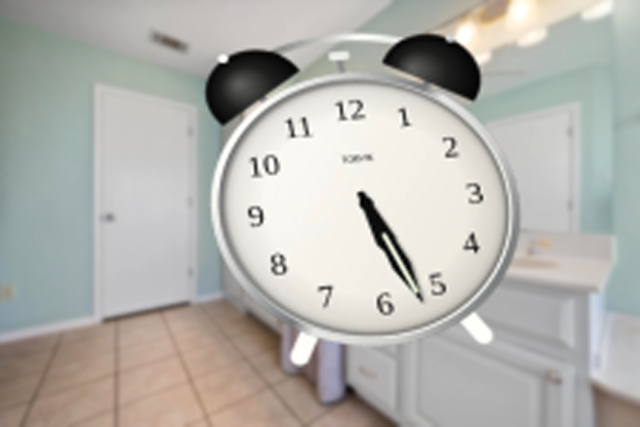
**5:27**
